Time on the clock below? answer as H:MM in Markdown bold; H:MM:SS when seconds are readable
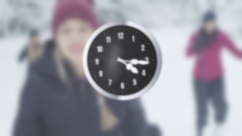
**4:16**
